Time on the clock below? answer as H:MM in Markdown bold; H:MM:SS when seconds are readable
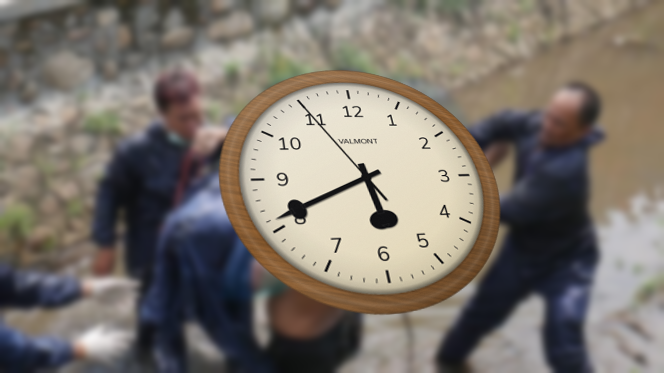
**5:40:55**
